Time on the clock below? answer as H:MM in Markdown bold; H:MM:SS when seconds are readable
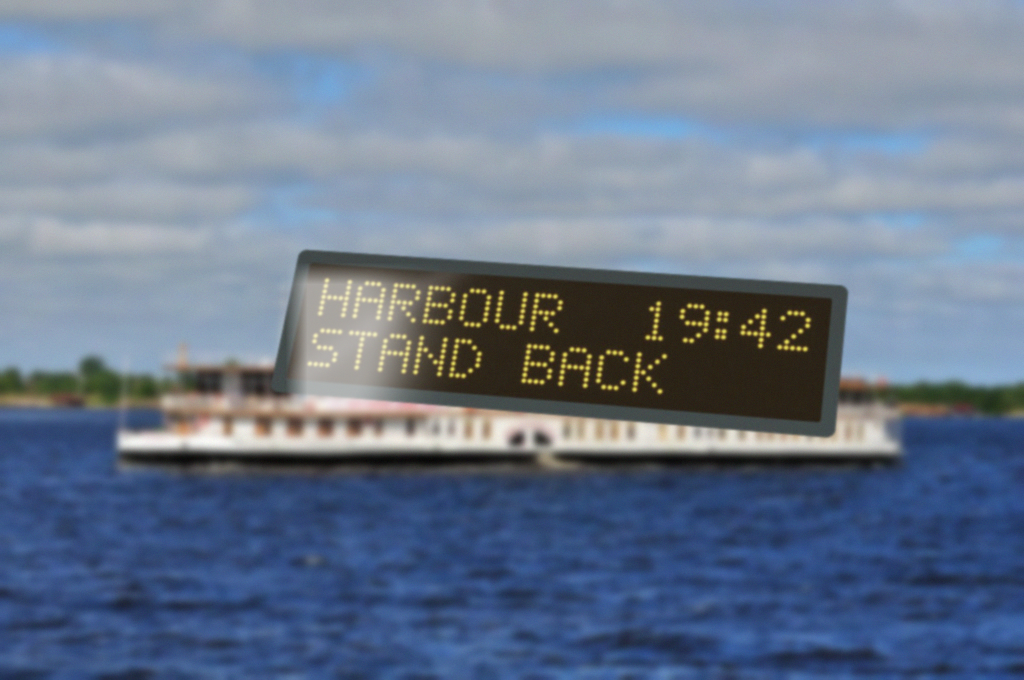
**19:42**
